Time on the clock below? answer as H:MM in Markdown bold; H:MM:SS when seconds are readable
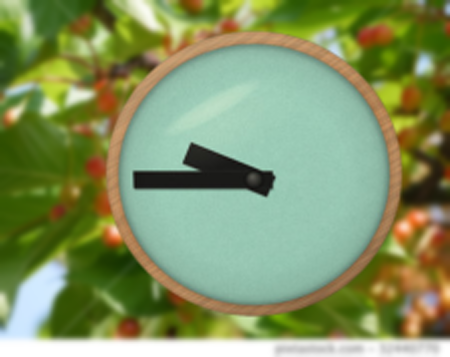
**9:45**
